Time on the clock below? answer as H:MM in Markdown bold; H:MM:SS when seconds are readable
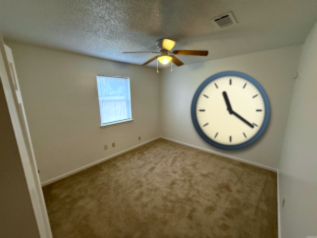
**11:21**
